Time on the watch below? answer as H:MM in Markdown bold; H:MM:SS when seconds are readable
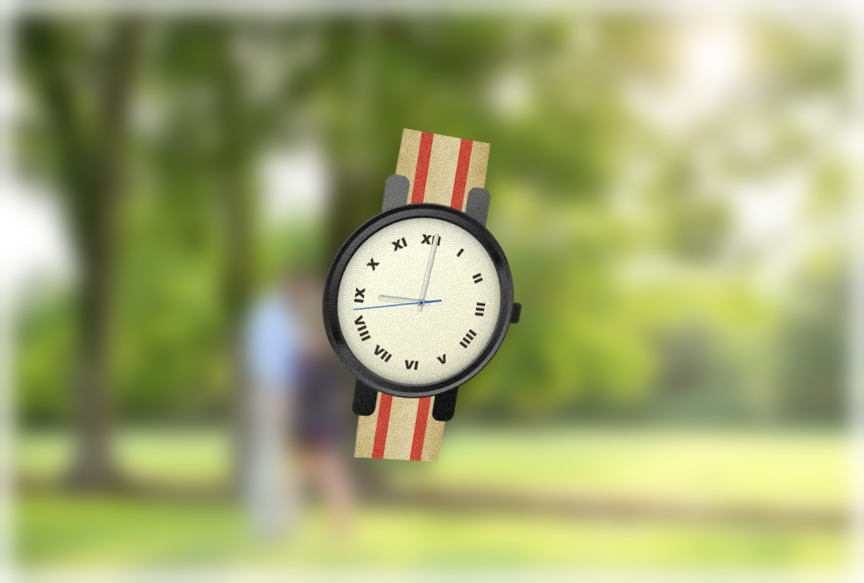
**9:00:43**
